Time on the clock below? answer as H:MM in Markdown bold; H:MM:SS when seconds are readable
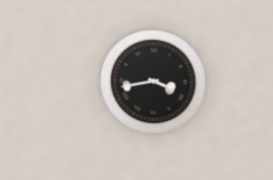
**3:43**
